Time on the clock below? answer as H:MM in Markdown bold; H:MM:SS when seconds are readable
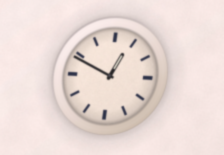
**12:49**
